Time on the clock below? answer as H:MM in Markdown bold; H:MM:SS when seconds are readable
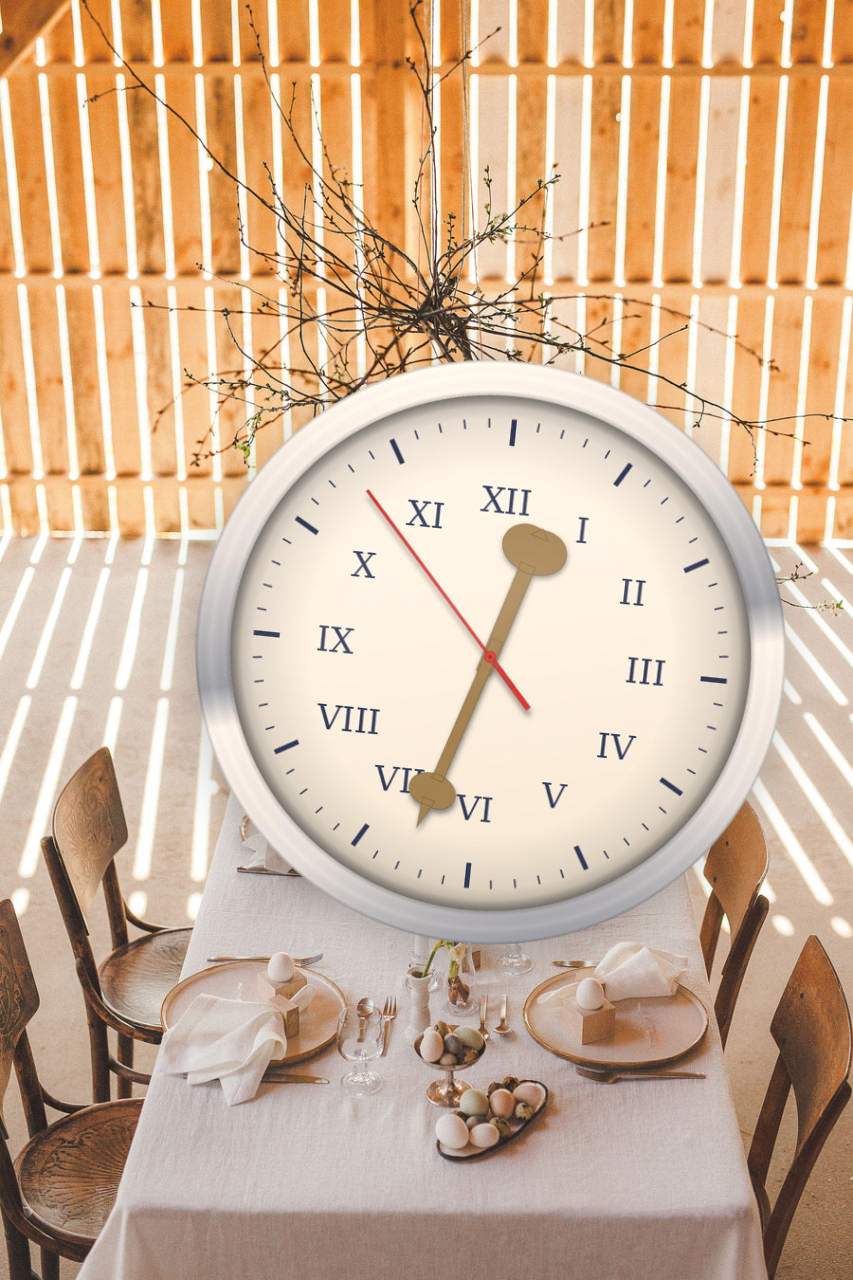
**12:32:53**
